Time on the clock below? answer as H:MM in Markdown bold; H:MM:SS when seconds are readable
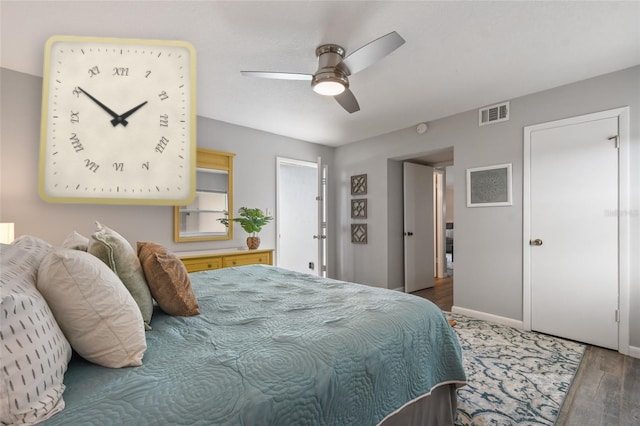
**1:51**
